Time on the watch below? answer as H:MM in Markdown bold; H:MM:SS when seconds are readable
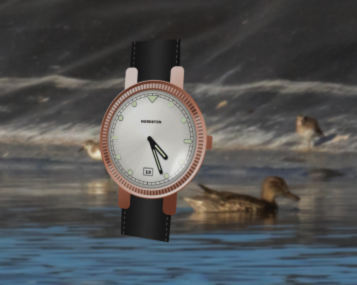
**4:26**
